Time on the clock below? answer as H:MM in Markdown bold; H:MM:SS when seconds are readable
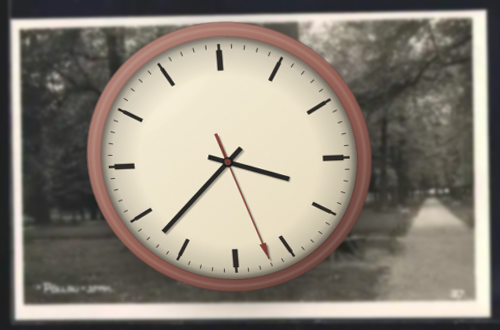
**3:37:27**
